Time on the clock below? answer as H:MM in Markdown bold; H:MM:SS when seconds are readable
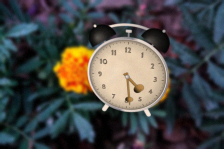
**4:29**
